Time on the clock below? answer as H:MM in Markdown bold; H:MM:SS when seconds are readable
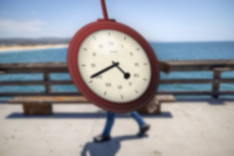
**4:41**
